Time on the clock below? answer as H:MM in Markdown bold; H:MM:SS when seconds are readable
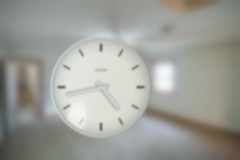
**4:43**
